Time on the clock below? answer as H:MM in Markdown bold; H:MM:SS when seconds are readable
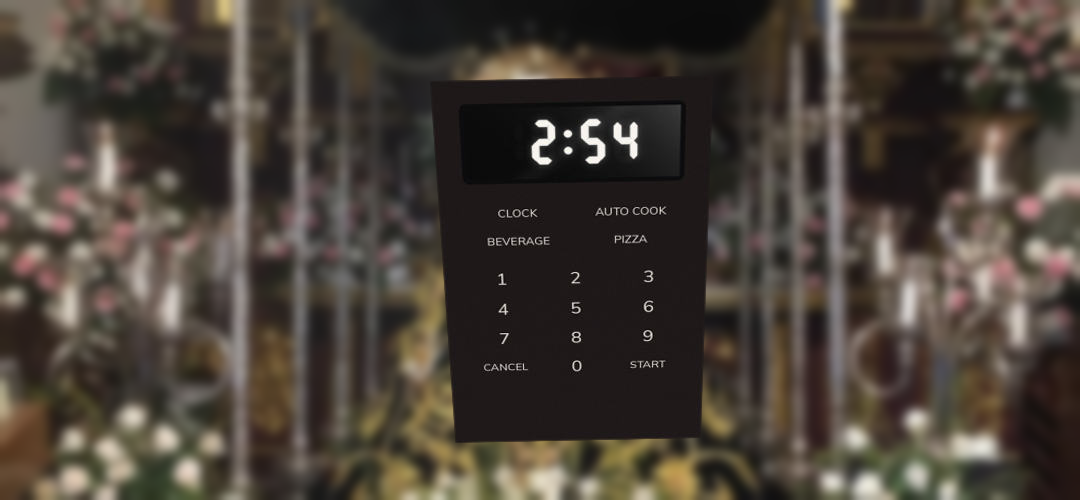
**2:54**
